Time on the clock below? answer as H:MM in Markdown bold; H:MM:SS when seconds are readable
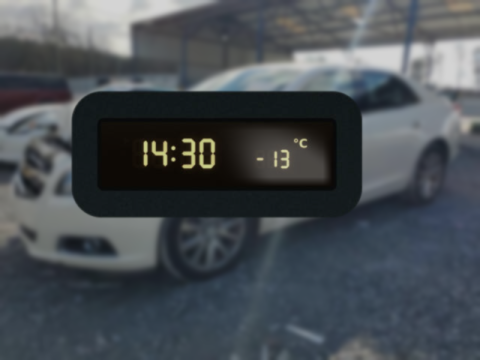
**14:30**
